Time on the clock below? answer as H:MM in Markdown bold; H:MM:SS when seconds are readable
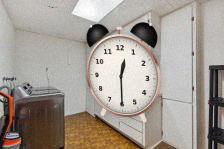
**12:30**
